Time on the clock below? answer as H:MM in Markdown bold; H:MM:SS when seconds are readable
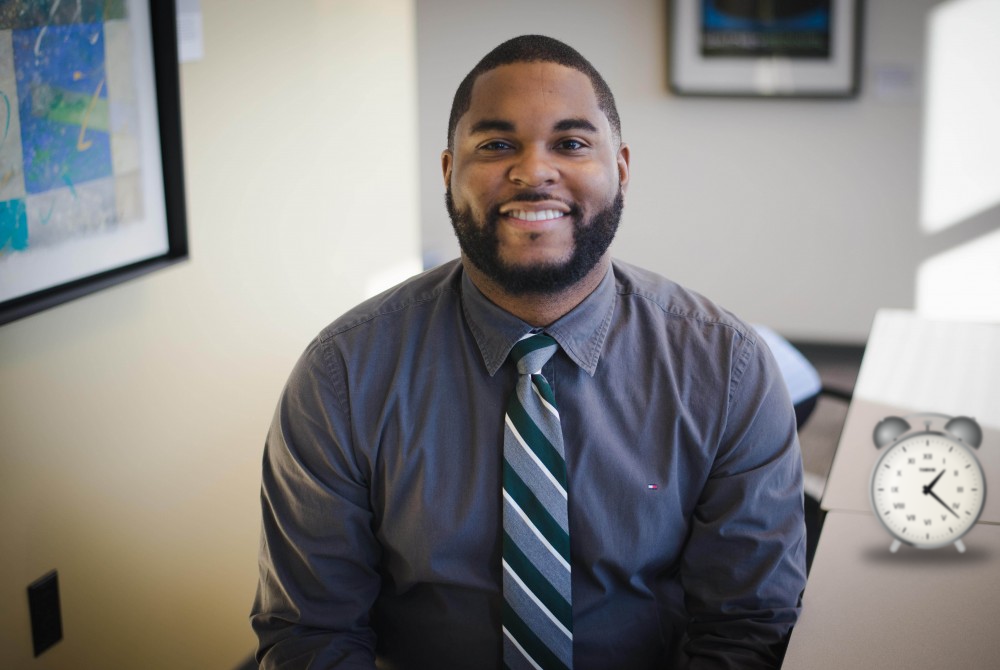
**1:22**
